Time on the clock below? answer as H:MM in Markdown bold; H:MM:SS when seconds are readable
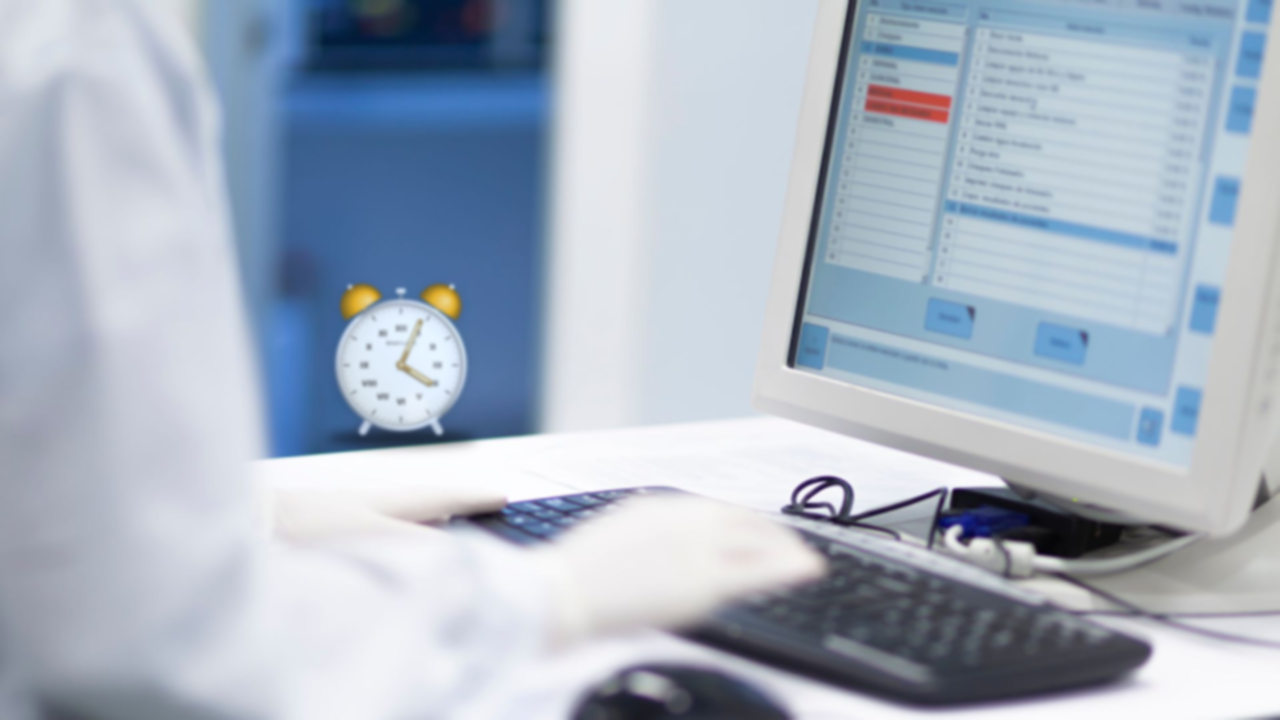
**4:04**
